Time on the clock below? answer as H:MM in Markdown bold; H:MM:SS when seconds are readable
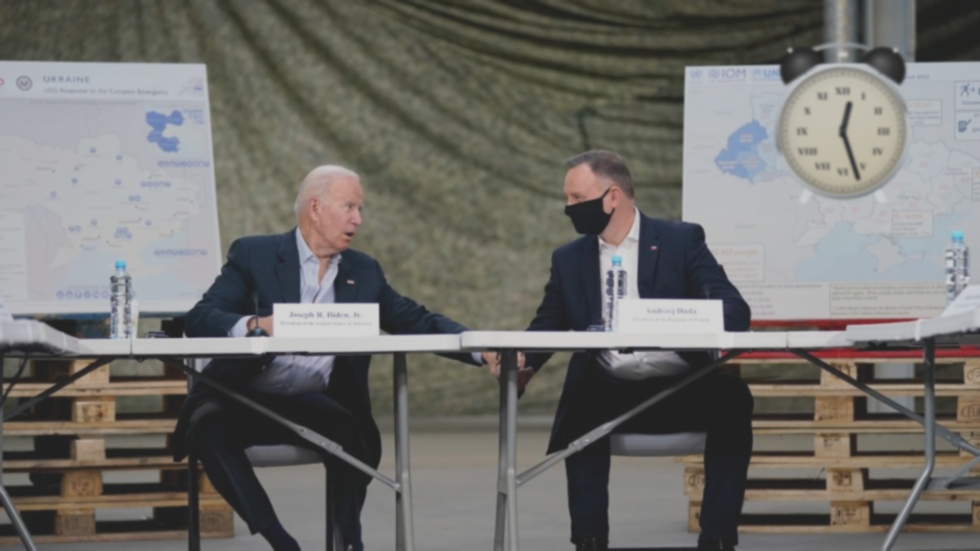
**12:27**
